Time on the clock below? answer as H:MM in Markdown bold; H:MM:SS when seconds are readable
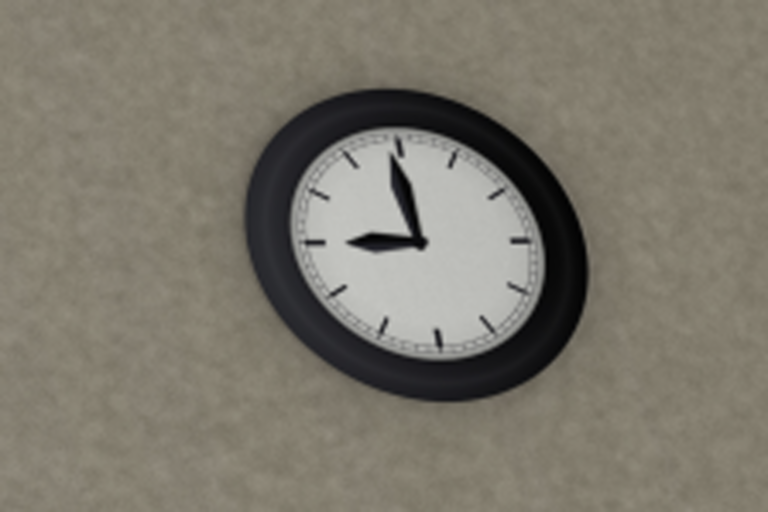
**8:59**
